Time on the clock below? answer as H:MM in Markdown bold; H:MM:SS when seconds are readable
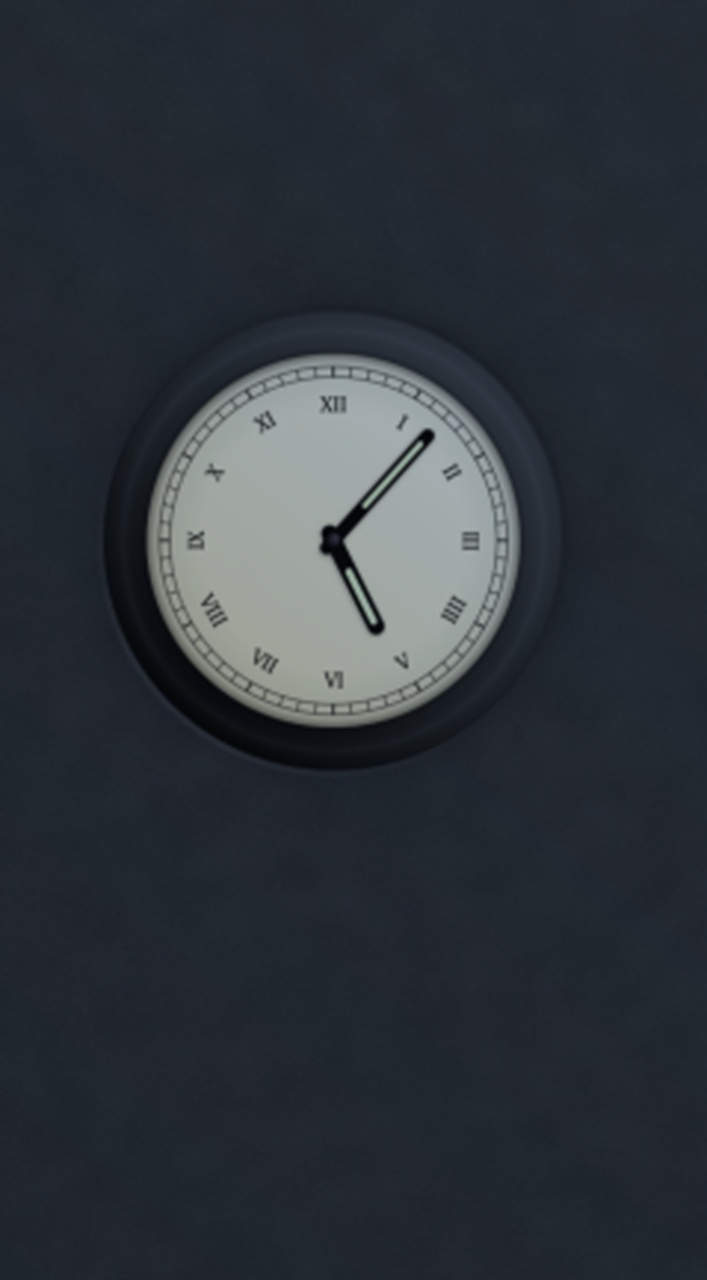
**5:07**
